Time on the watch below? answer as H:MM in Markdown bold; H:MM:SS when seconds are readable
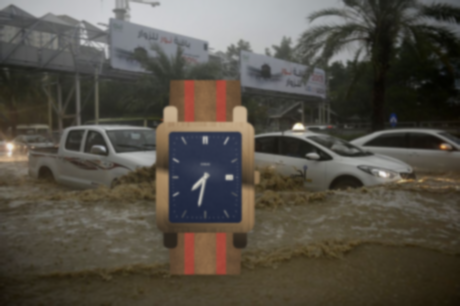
**7:32**
